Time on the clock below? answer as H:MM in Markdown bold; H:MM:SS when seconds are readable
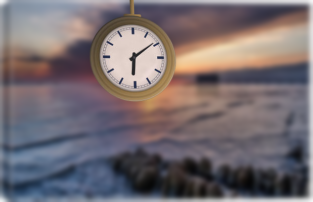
**6:09**
